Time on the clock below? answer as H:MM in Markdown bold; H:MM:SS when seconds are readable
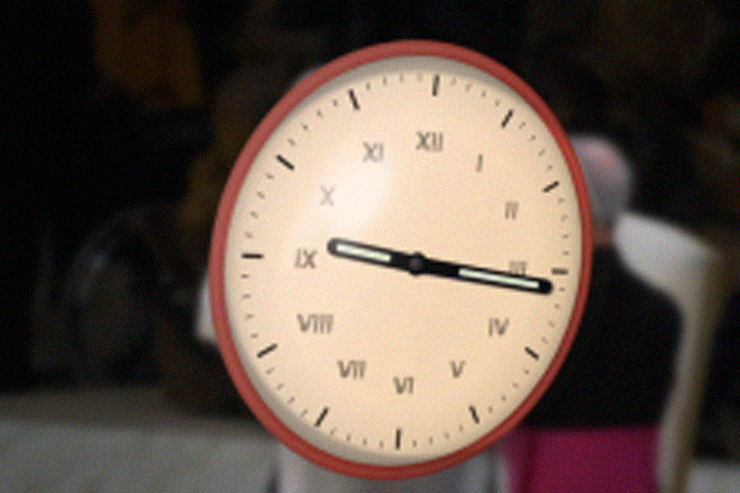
**9:16**
